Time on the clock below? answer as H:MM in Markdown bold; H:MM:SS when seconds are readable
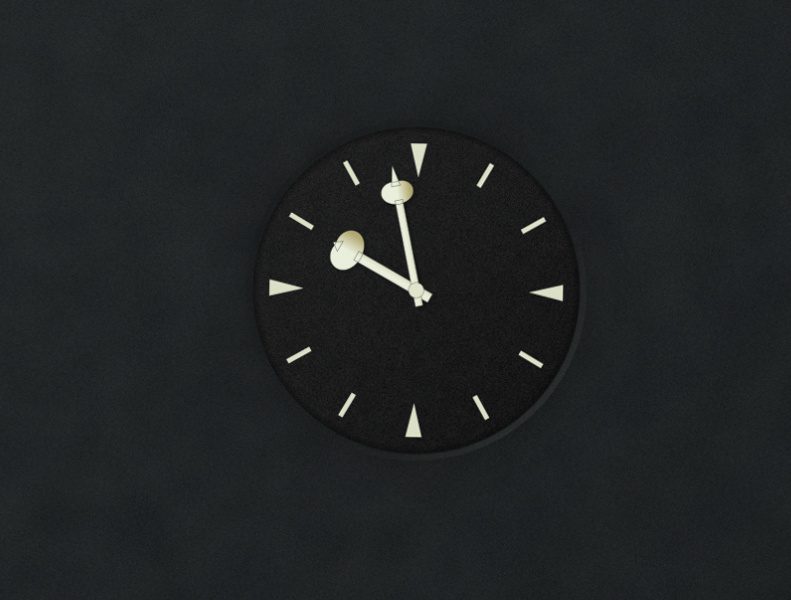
**9:58**
